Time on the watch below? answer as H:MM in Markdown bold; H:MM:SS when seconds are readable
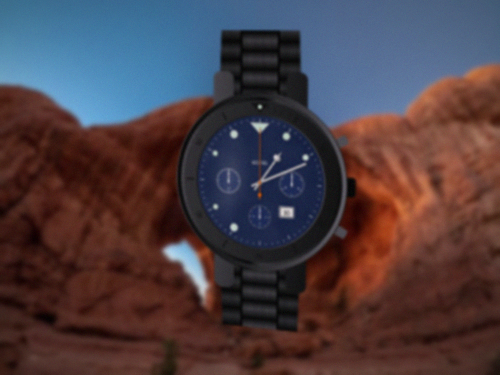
**1:11**
